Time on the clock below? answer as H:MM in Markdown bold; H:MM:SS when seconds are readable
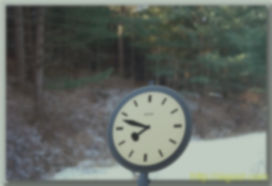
**7:48**
